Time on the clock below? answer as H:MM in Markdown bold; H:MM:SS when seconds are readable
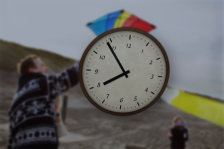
**7:54**
